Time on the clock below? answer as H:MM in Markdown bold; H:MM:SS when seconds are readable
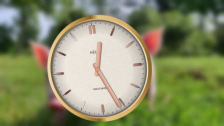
**12:26**
